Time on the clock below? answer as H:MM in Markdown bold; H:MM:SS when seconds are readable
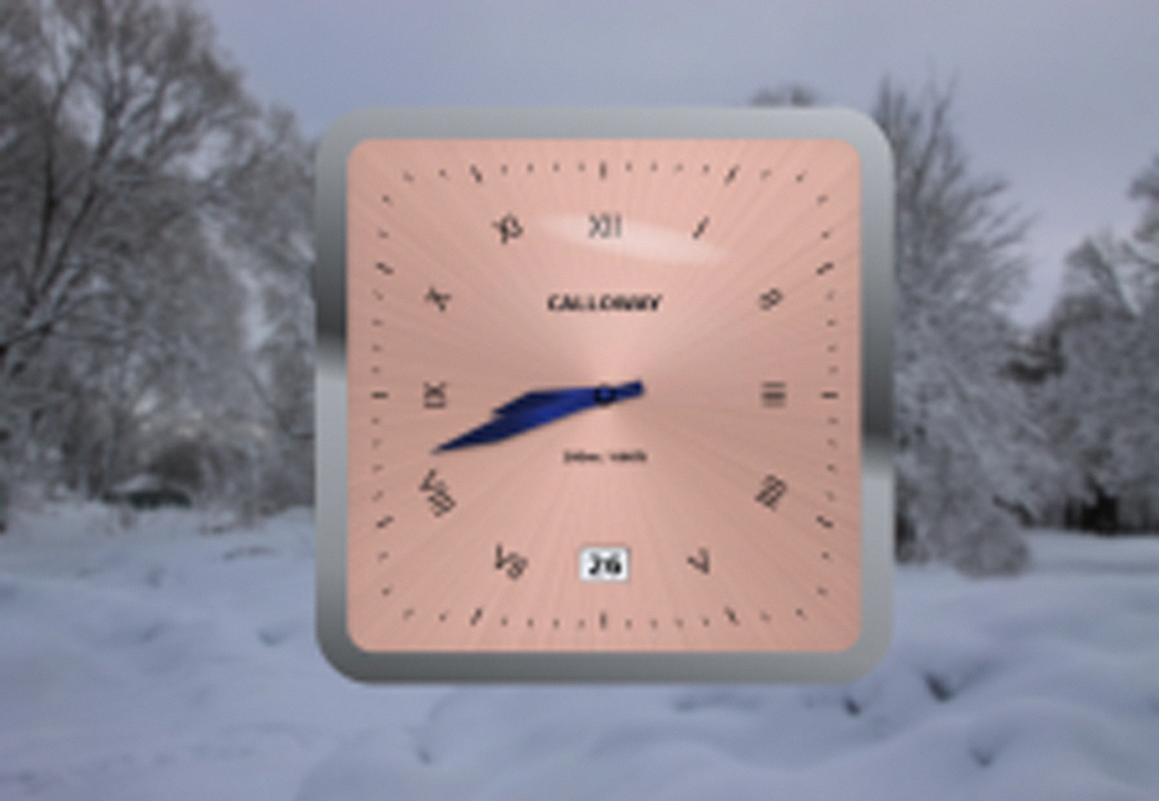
**8:42**
